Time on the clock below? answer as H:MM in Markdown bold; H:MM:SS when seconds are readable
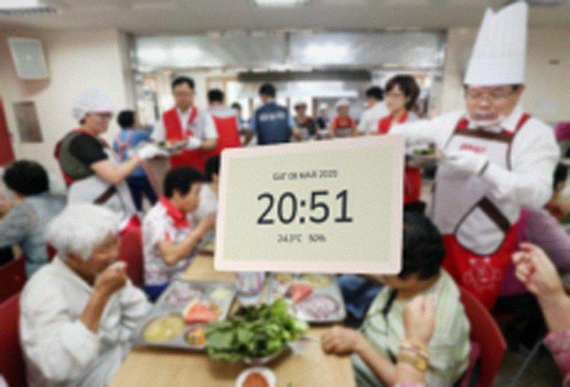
**20:51**
